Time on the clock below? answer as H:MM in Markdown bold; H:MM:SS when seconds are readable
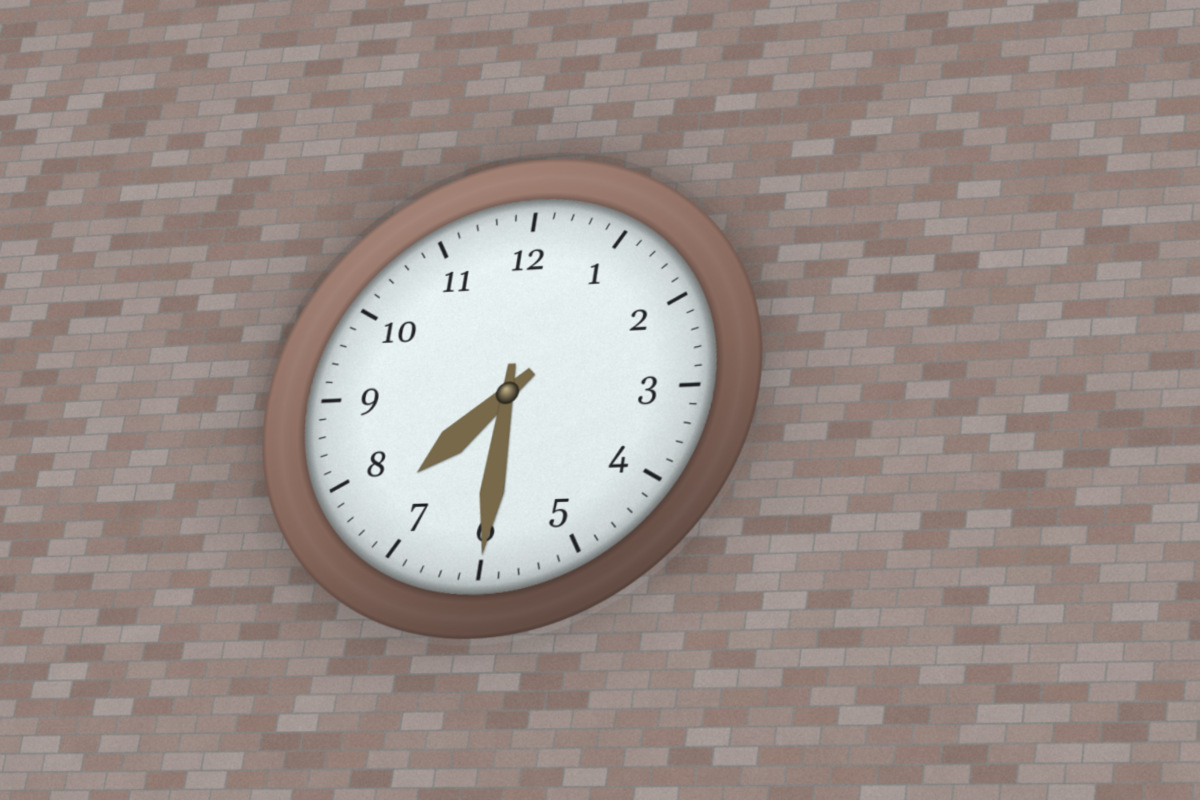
**7:30**
